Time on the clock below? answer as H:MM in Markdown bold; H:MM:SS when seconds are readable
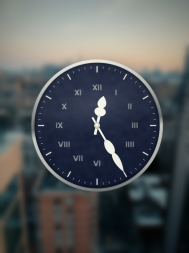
**12:25**
